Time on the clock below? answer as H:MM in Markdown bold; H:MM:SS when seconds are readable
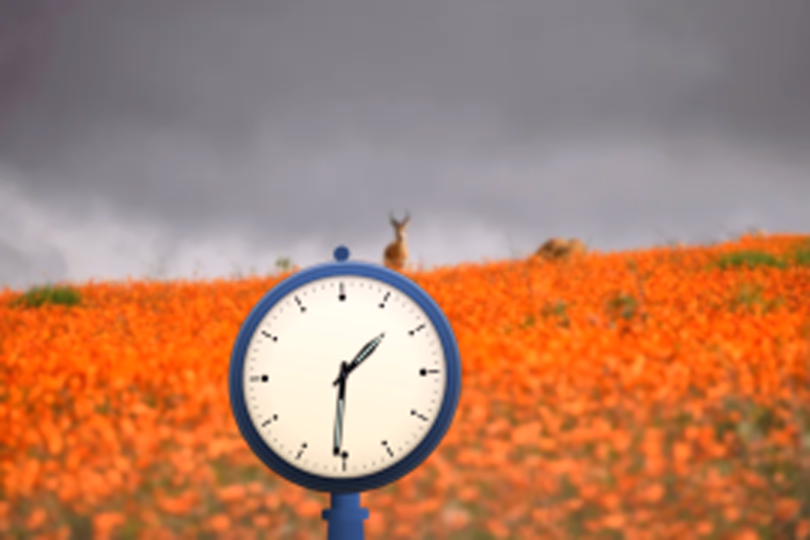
**1:31**
